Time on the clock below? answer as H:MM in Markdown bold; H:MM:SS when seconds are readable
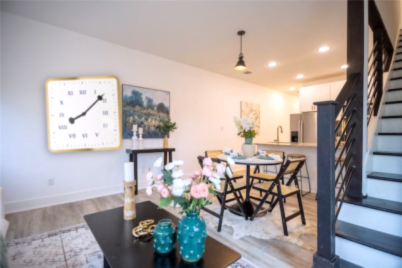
**8:08**
